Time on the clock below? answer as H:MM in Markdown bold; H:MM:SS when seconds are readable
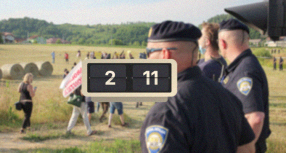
**2:11**
